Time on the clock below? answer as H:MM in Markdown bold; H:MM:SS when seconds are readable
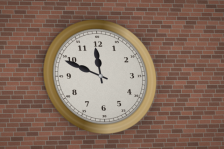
**11:49**
